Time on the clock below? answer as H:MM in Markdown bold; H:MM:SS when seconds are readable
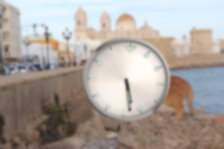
**5:28**
